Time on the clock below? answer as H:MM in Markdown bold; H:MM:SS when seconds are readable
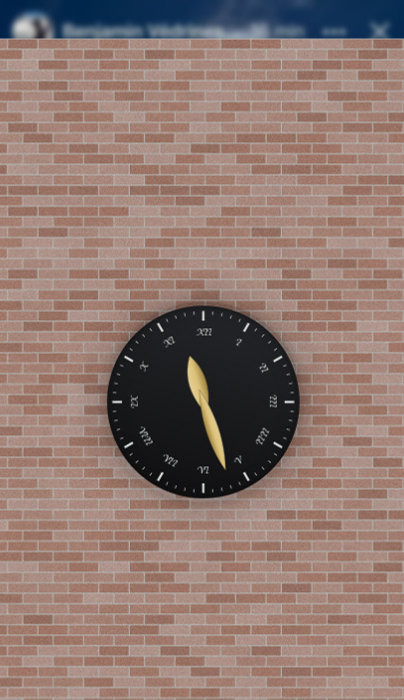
**11:27**
